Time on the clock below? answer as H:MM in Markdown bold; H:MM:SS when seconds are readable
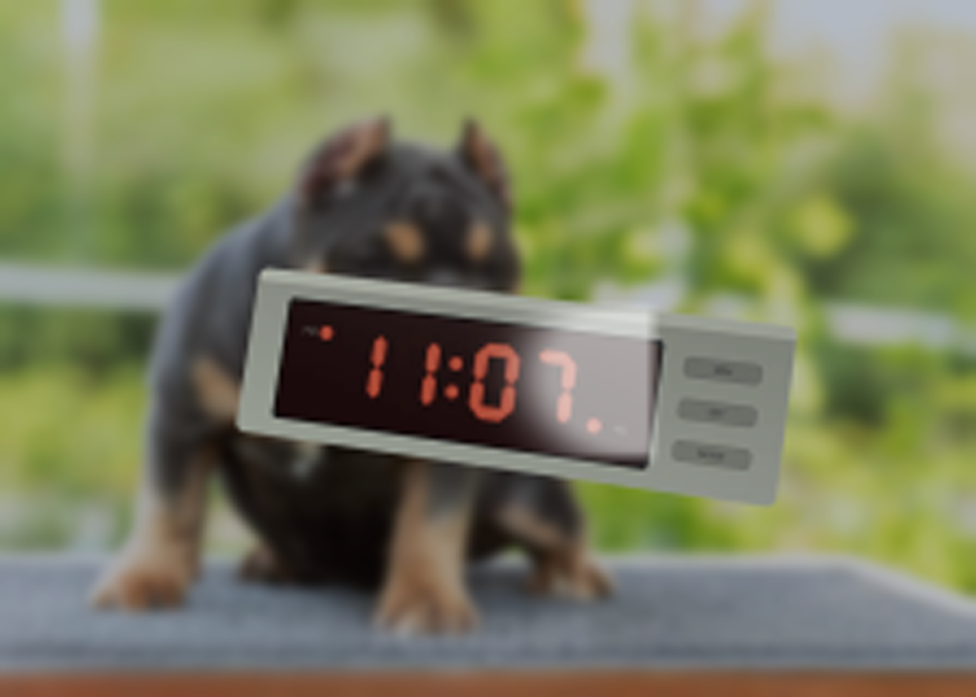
**11:07**
